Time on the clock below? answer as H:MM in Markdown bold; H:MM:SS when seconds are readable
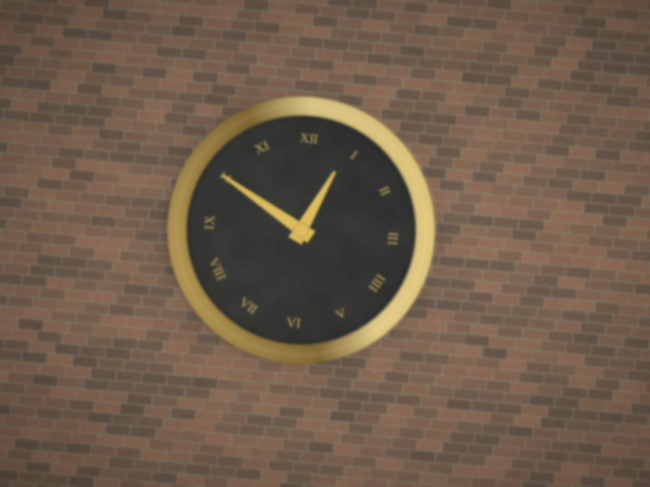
**12:50**
